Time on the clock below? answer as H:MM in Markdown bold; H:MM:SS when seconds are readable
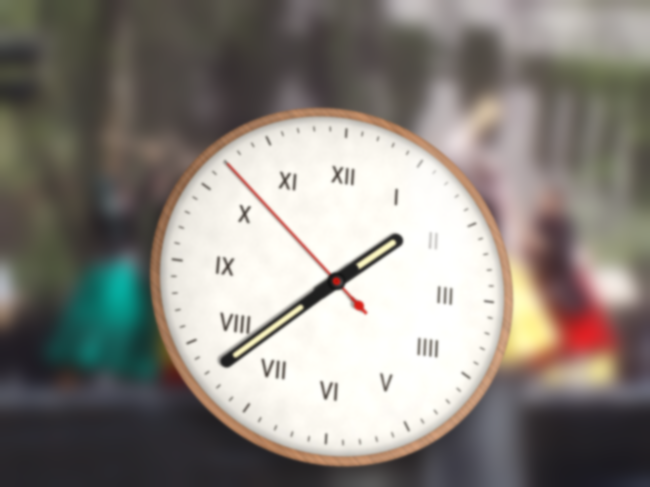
**1:37:52**
